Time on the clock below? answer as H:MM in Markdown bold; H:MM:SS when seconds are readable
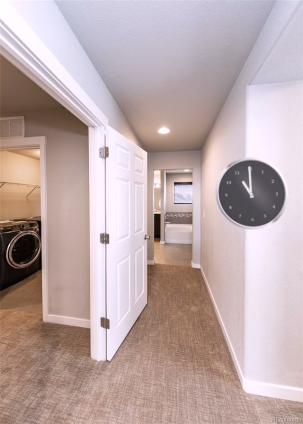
**11:00**
